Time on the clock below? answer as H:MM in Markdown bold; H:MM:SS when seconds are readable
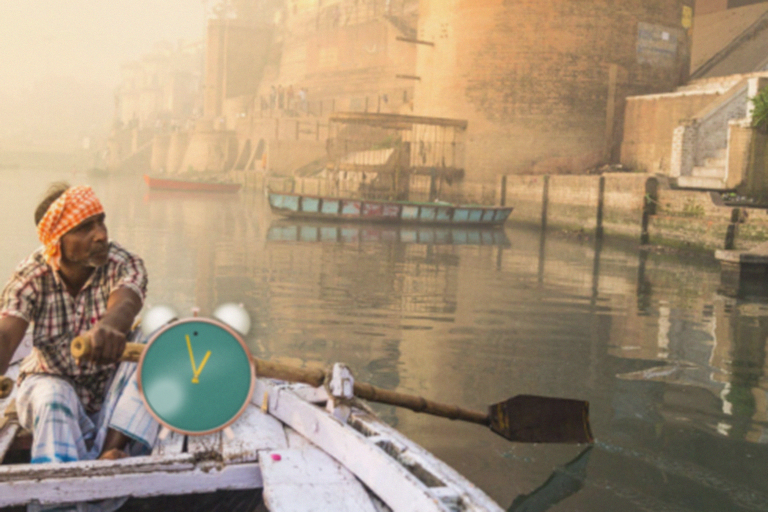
**12:58**
